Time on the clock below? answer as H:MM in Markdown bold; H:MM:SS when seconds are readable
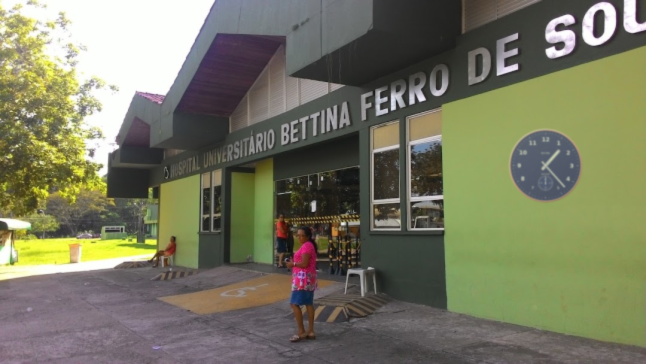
**1:23**
